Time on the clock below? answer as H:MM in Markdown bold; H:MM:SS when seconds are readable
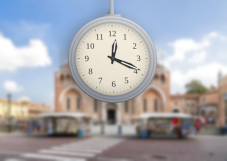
**12:19**
